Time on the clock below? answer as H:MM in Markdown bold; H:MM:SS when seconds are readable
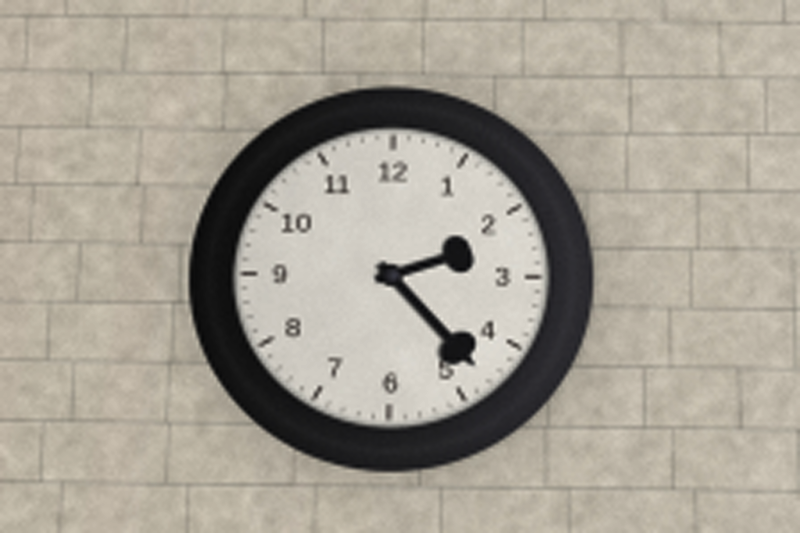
**2:23**
